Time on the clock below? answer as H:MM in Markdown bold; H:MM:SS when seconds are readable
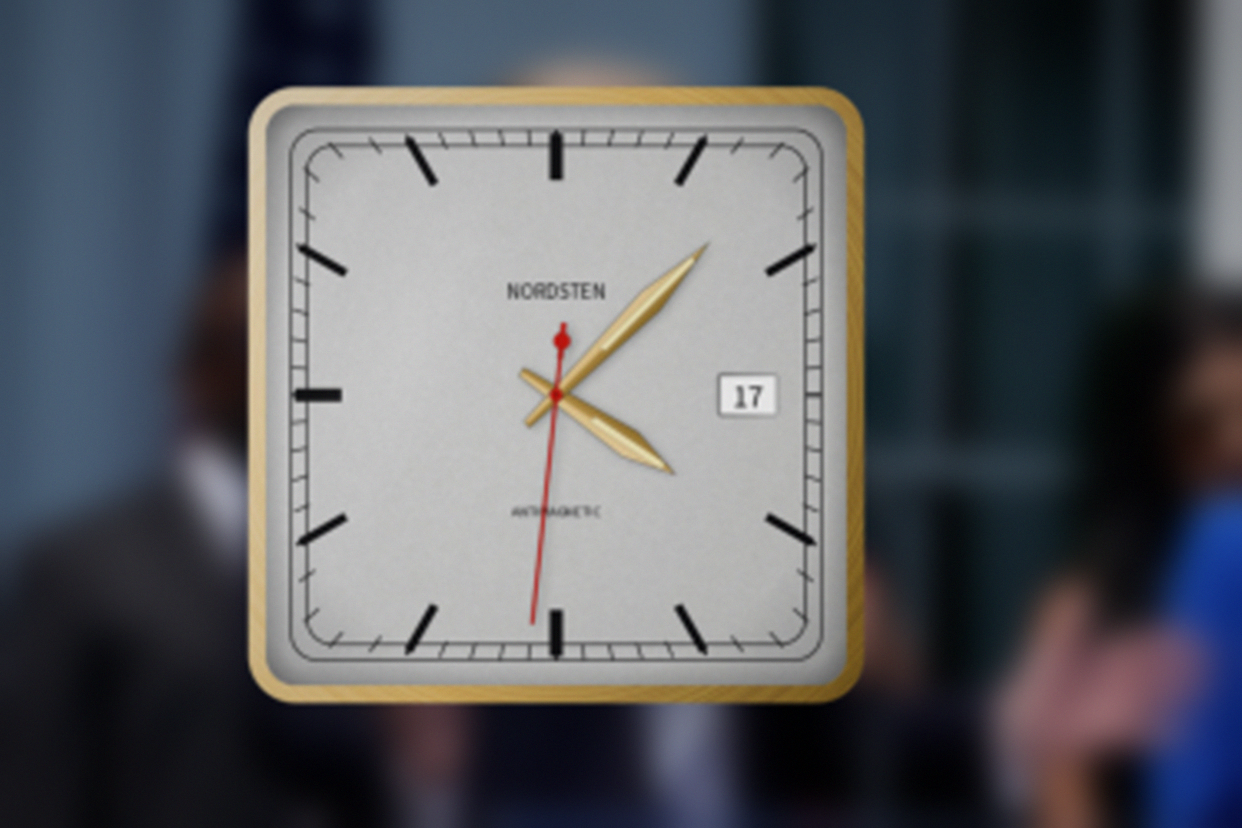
**4:07:31**
